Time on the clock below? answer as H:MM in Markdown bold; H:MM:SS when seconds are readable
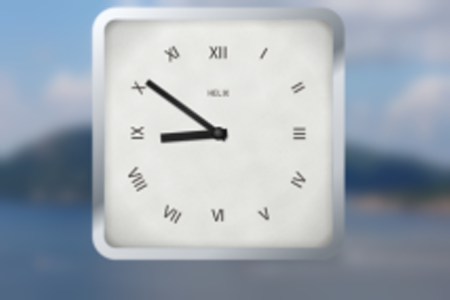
**8:51**
